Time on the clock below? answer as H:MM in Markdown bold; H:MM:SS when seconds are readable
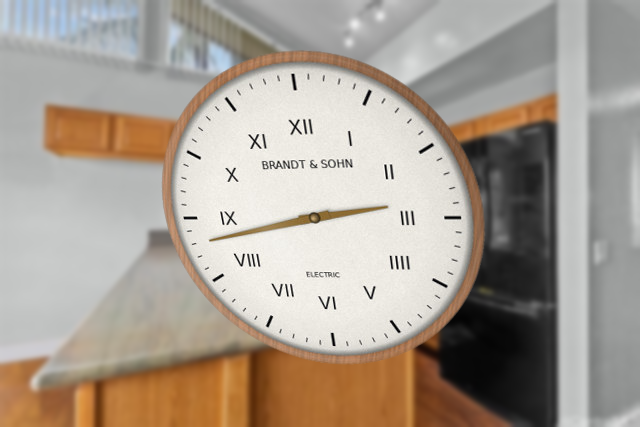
**2:43**
